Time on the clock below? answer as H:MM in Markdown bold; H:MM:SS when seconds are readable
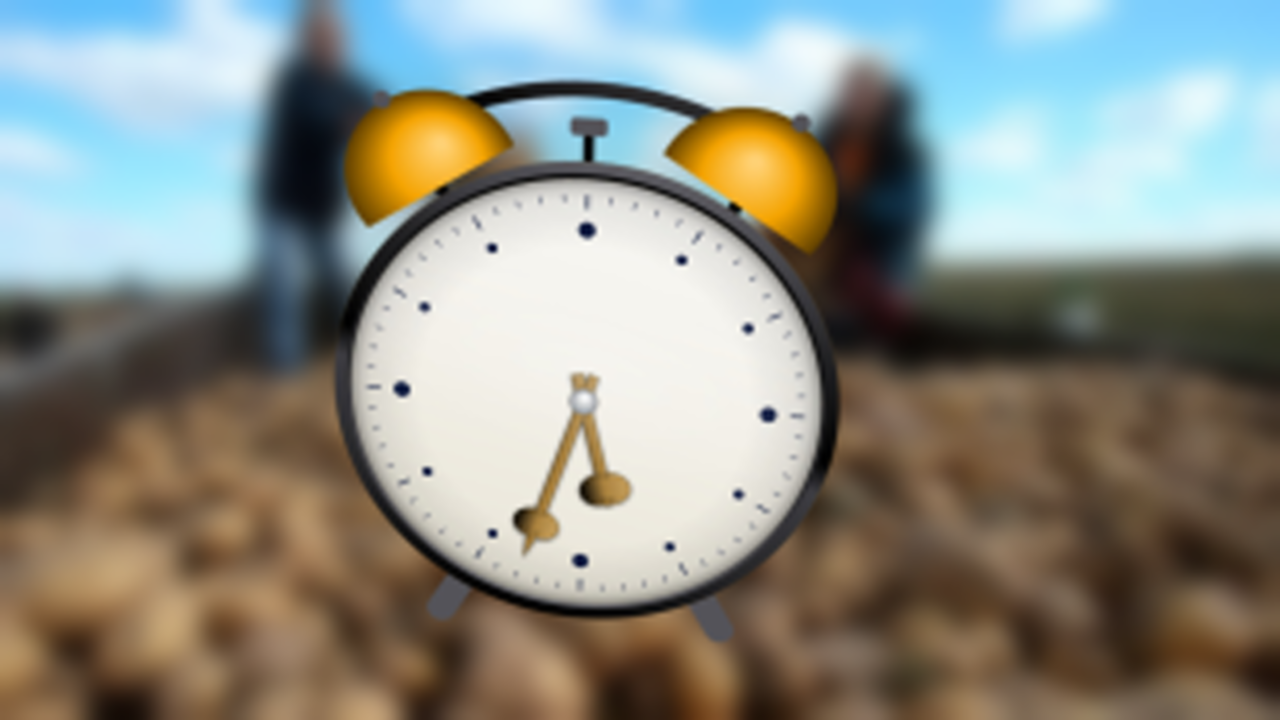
**5:33**
